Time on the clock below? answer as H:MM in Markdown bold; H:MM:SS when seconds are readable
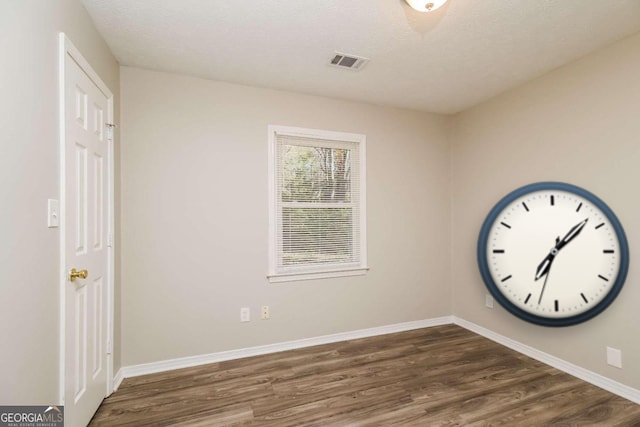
**7:07:33**
